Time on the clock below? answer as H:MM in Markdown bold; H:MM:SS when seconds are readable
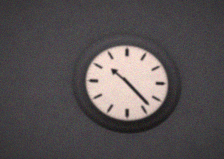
**10:23**
